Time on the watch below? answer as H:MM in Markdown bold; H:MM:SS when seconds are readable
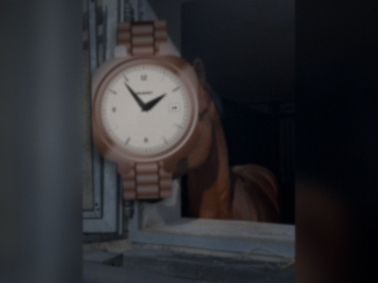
**1:54**
